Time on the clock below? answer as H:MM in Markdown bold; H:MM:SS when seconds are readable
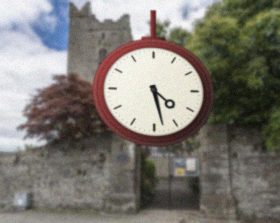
**4:28**
